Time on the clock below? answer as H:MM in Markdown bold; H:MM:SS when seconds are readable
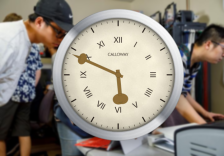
**5:49**
